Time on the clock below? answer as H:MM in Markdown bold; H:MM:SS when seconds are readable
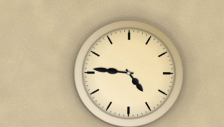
**4:46**
